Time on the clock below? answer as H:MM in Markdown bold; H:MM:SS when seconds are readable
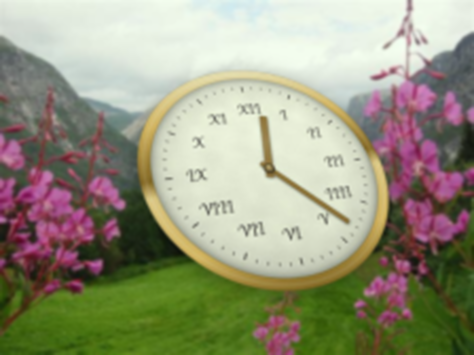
**12:23**
